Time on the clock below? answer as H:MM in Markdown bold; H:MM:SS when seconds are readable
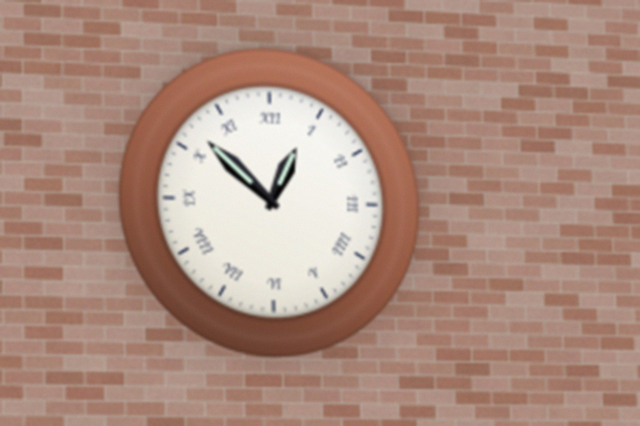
**12:52**
